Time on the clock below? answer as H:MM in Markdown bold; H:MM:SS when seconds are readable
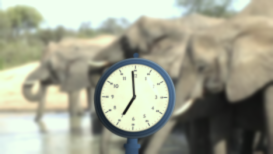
**6:59**
